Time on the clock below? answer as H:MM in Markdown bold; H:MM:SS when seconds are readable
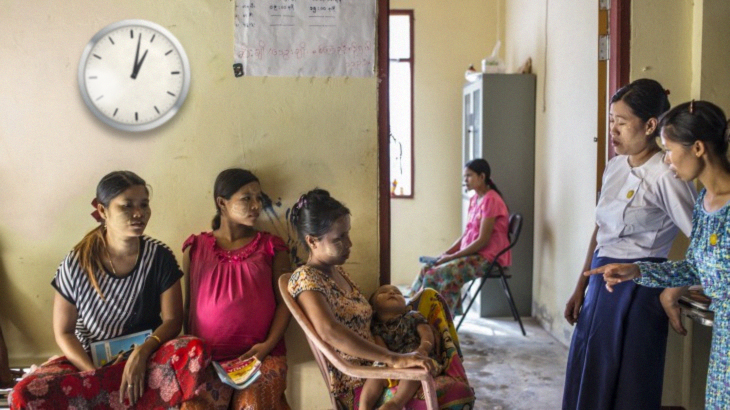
**1:02**
